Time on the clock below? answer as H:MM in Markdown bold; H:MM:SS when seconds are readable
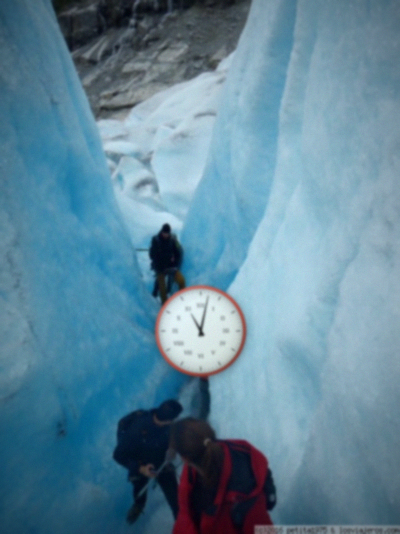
**11:02**
